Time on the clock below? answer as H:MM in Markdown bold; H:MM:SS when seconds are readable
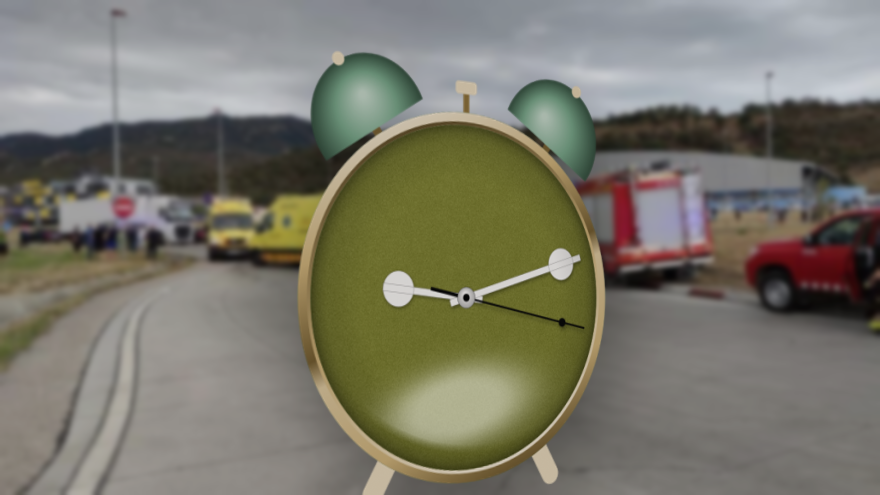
**9:12:17**
